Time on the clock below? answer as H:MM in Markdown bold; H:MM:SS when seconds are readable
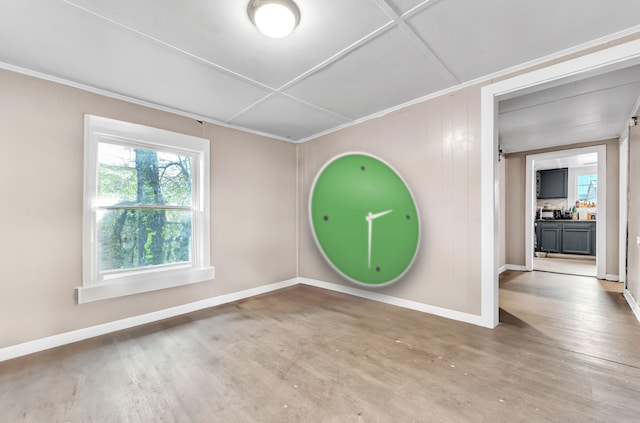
**2:32**
